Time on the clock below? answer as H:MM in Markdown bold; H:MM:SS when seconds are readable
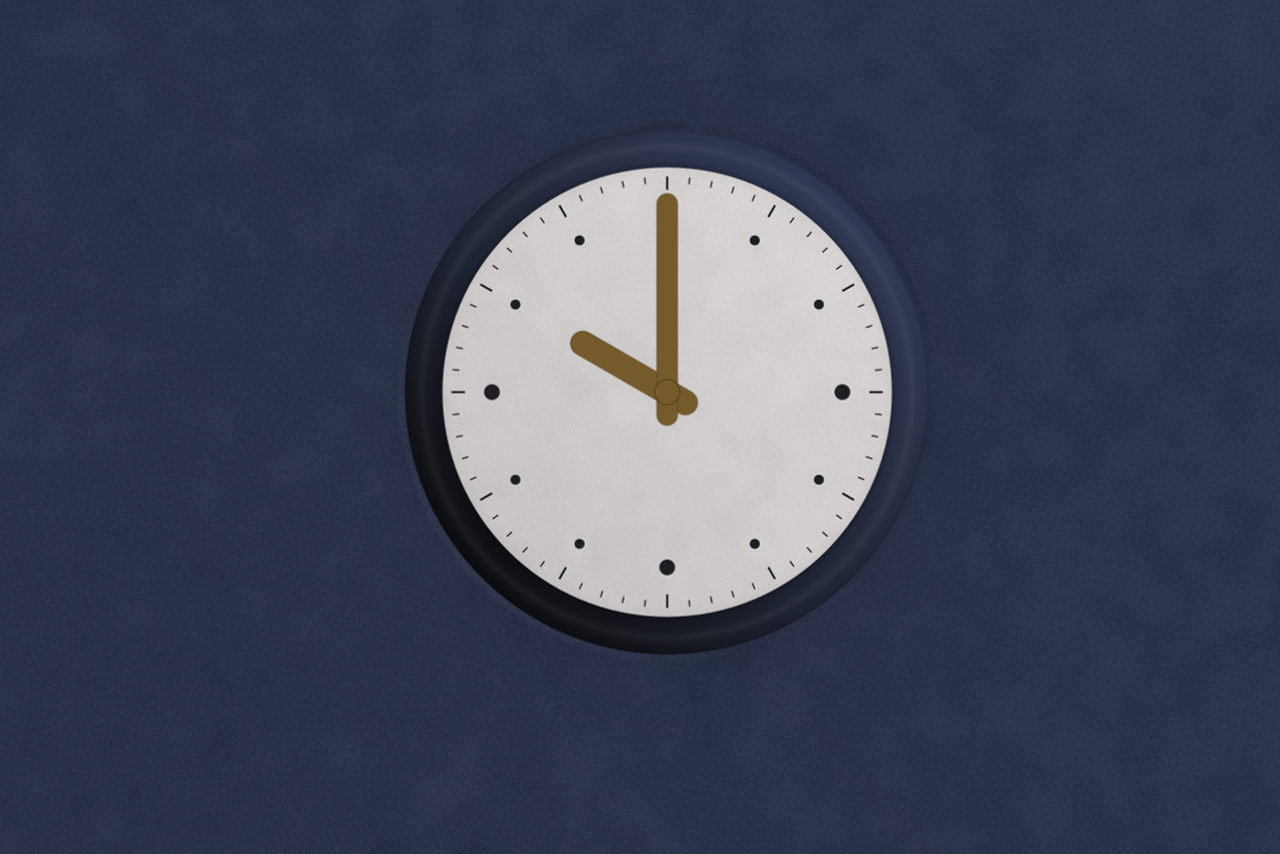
**10:00**
